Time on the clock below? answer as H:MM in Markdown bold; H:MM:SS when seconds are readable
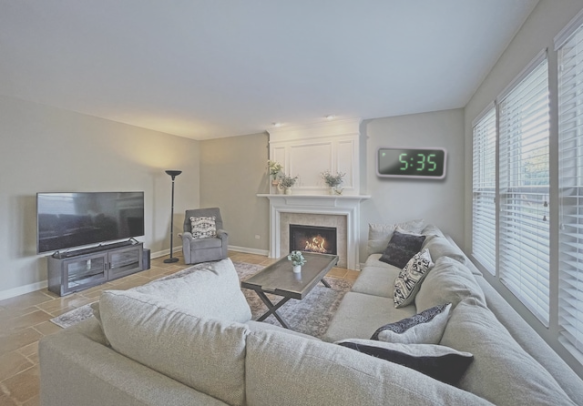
**5:35**
